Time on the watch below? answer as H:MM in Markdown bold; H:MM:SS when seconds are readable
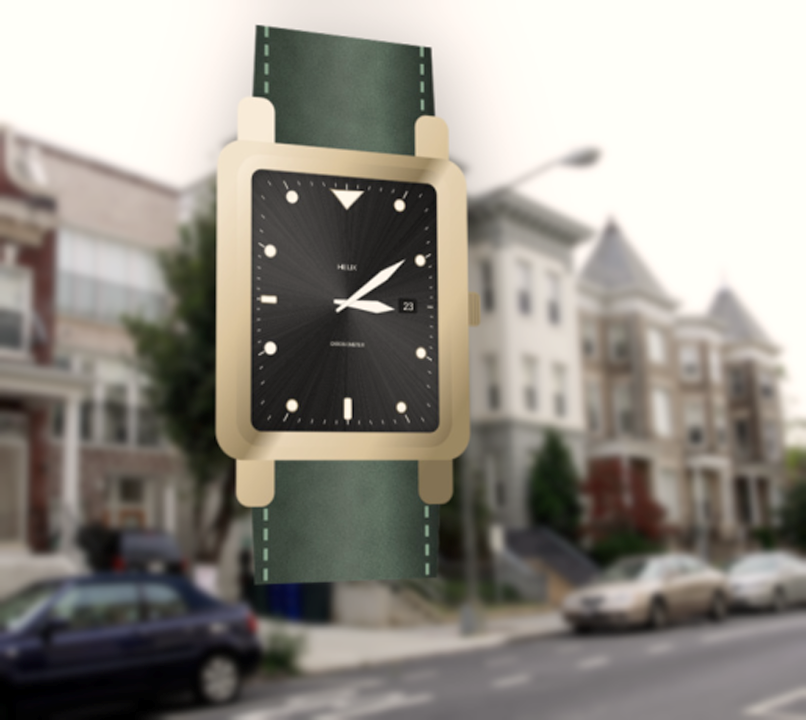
**3:09**
